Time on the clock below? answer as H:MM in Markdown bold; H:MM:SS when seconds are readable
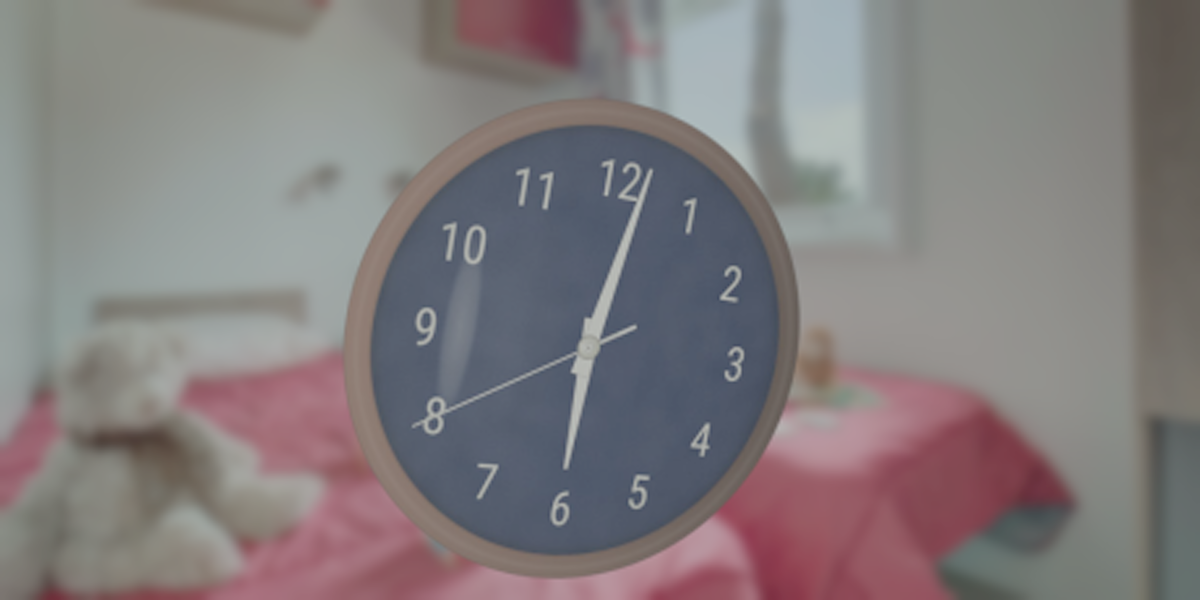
**6:01:40**
